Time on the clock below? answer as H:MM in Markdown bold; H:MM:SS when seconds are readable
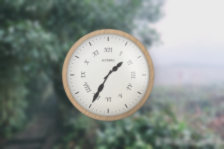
**1:35**
